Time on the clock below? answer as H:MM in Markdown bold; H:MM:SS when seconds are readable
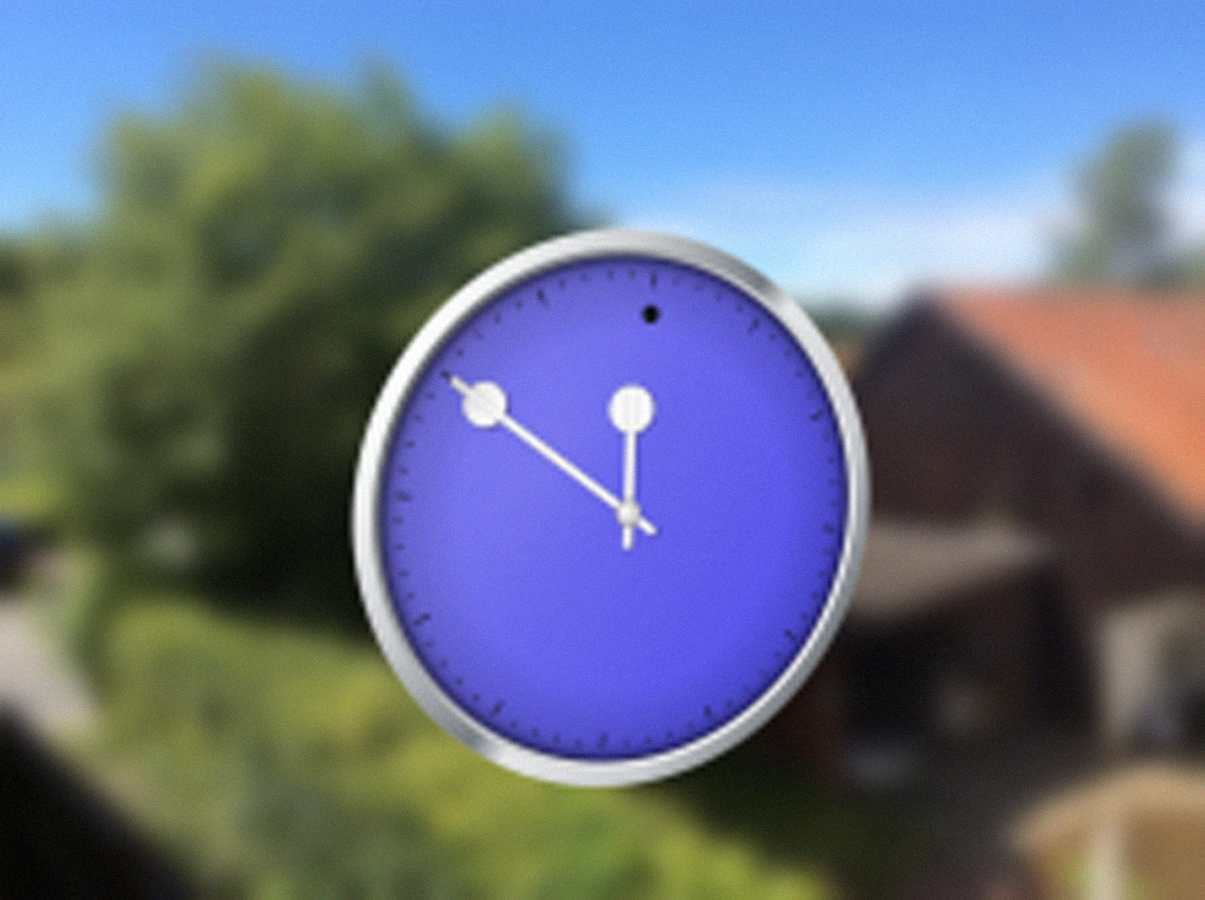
**11:50**
